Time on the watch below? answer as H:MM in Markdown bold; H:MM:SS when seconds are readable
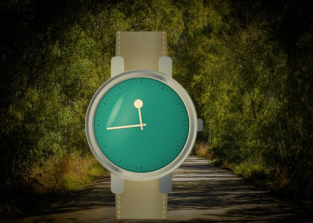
**11:44**
